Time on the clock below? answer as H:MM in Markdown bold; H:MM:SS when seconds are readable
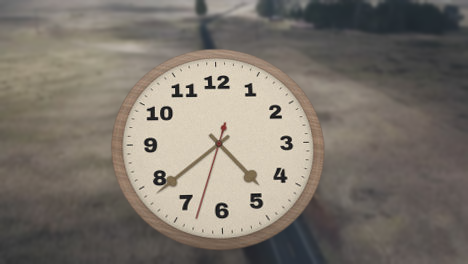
**4:38:33**
